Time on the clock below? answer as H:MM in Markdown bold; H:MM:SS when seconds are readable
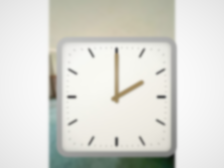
**2:00**
